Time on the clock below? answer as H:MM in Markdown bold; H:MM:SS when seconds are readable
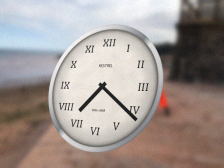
**7:21**
